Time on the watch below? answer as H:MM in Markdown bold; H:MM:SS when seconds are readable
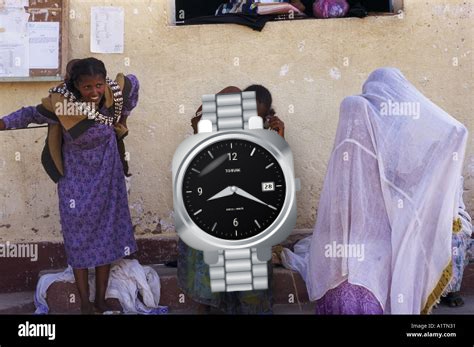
**8:20**
